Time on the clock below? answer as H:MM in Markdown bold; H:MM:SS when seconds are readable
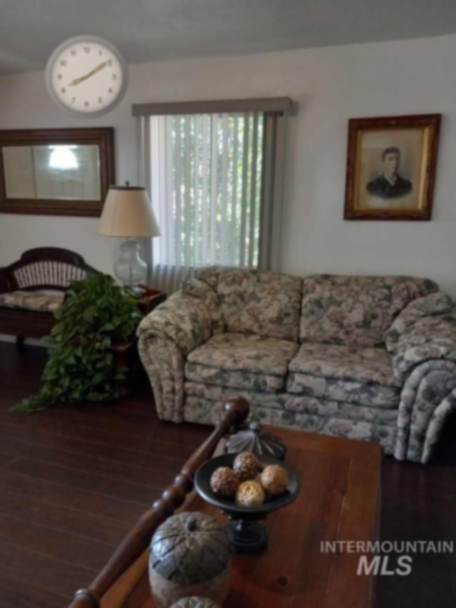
**8:09**
